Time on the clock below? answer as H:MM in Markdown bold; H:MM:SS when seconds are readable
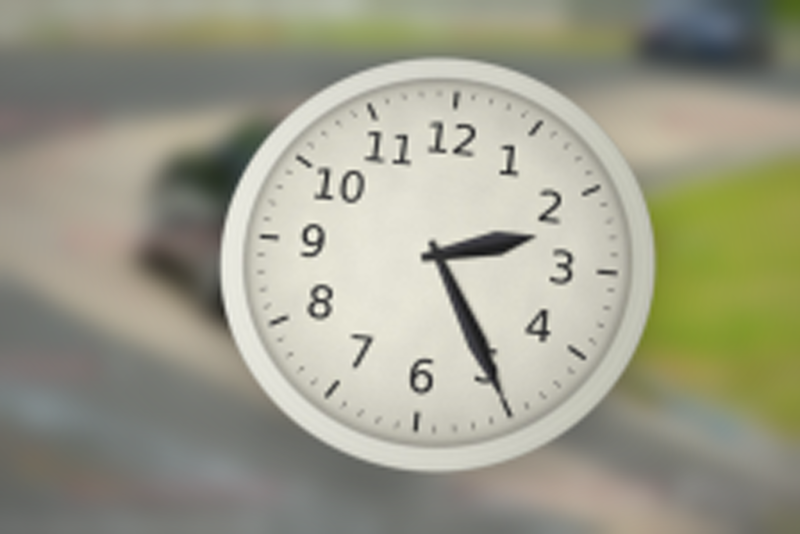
**2:25**
